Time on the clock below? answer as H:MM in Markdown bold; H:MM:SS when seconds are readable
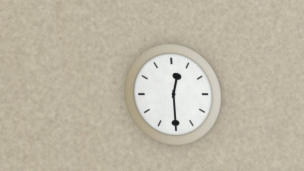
**12:30**
